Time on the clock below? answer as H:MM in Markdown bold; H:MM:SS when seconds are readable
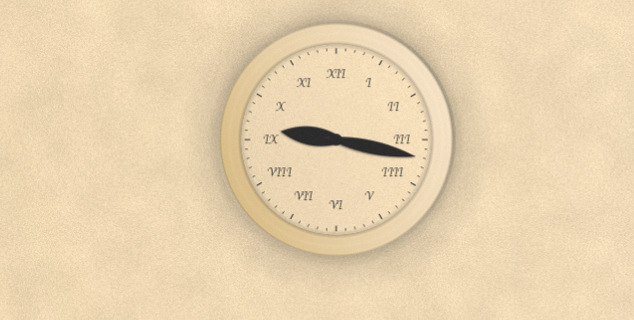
**9:17**
